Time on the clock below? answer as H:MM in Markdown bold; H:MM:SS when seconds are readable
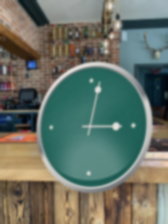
**3:02**
